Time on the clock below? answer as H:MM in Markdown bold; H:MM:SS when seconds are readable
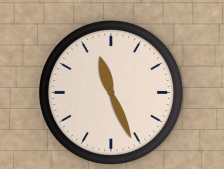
**11:26**
